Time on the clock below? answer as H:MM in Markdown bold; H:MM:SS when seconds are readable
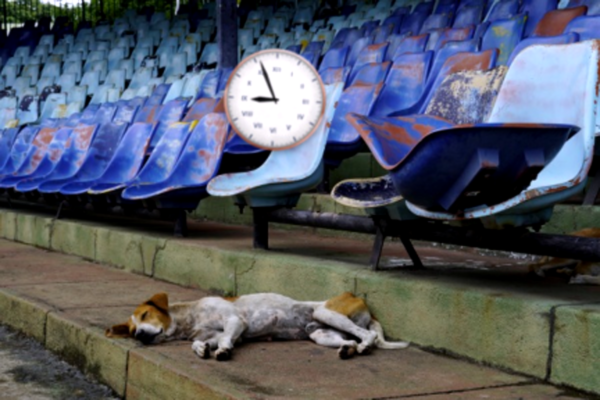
**8:56**
